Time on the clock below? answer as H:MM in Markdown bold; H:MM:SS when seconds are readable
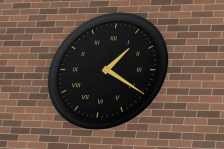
**1:20**
